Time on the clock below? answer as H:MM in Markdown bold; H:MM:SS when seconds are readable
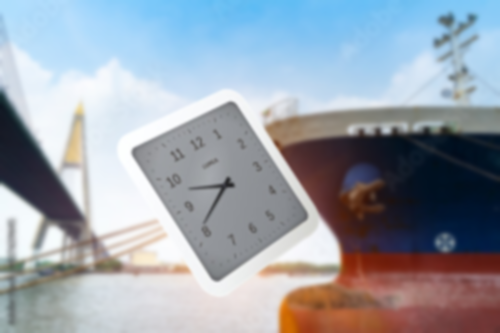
**9:41**
